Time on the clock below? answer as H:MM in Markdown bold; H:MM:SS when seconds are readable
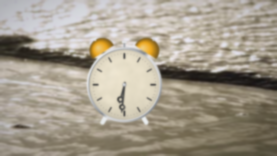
**6:31**
